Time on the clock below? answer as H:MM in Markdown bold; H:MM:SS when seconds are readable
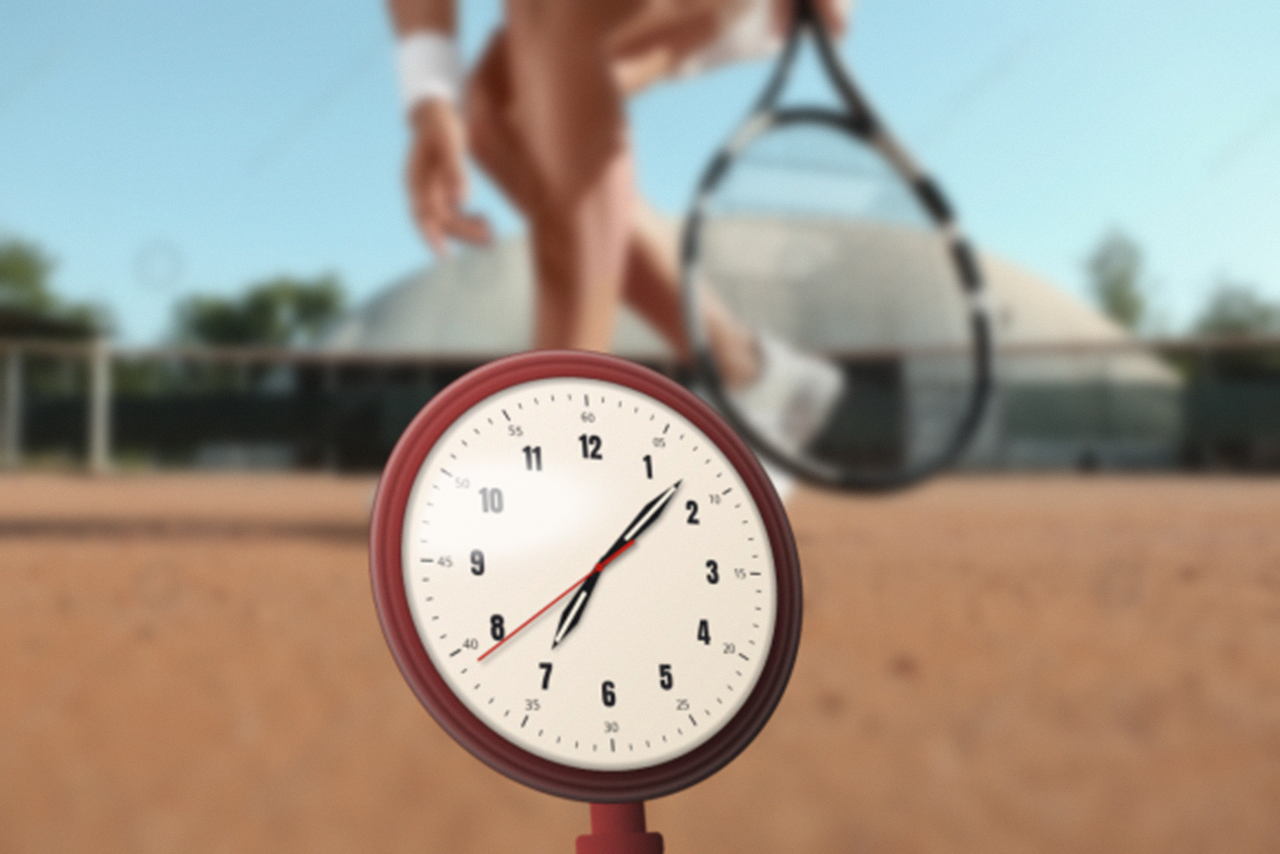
**7:07:39**
